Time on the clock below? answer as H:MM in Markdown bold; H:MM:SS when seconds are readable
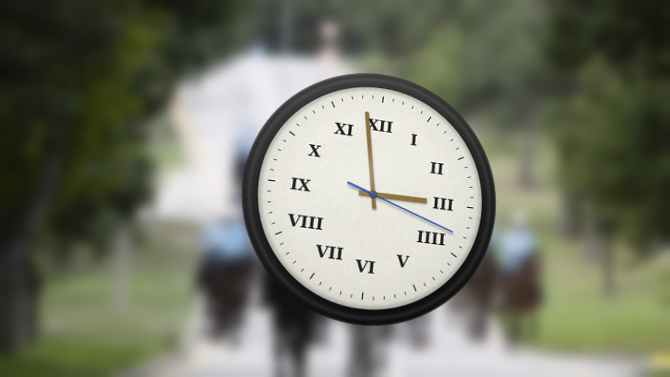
**2:58:18**
